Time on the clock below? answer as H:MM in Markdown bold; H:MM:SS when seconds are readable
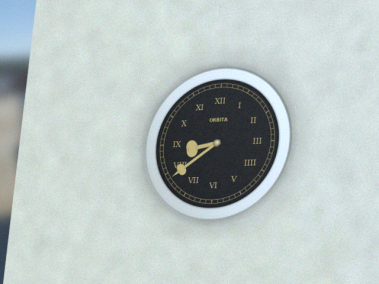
**8:39**
